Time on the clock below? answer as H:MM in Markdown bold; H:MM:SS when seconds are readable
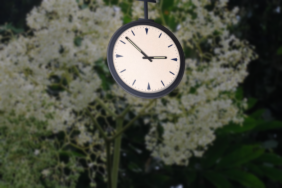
**2:52**
